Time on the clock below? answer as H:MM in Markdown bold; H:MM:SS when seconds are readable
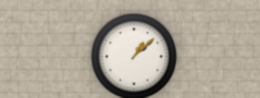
**1:08**
